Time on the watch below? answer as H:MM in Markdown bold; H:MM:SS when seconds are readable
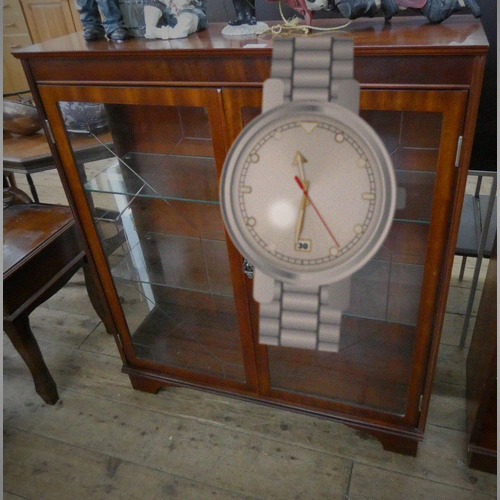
**11:31:24**
